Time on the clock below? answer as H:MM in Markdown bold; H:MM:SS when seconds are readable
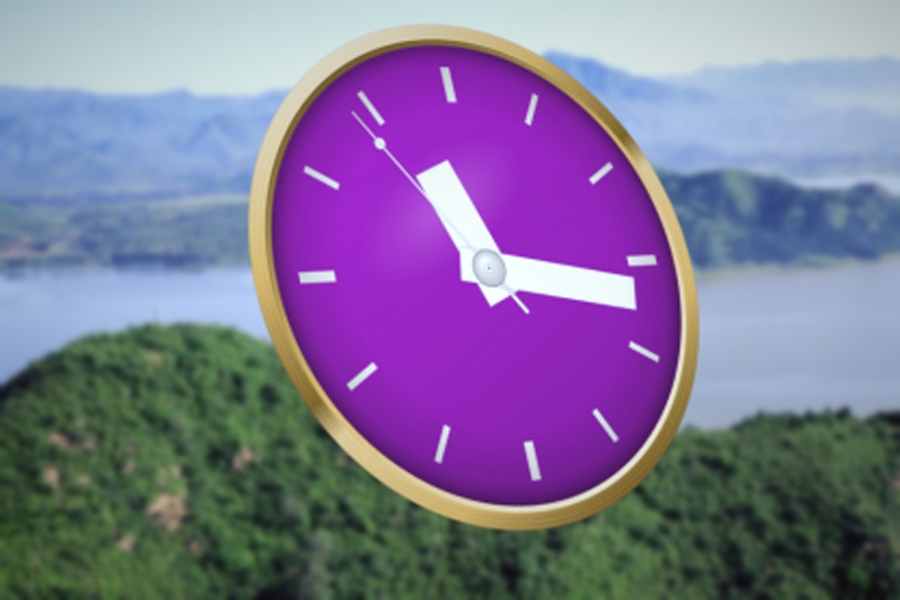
**11:16:54**
